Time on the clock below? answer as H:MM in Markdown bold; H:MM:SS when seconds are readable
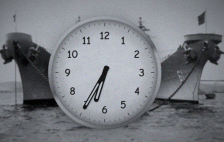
**6:35**
